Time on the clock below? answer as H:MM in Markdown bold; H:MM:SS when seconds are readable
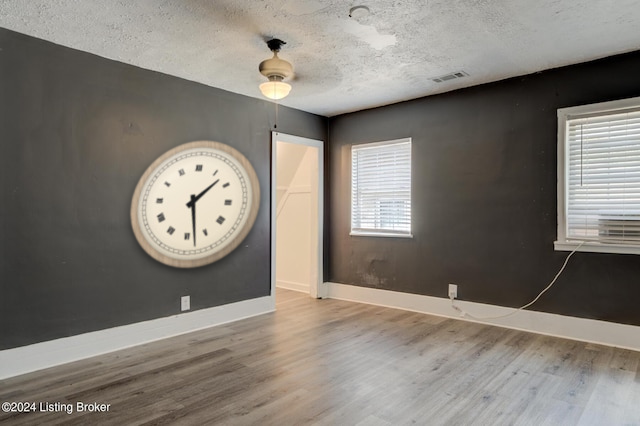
**1:28**
